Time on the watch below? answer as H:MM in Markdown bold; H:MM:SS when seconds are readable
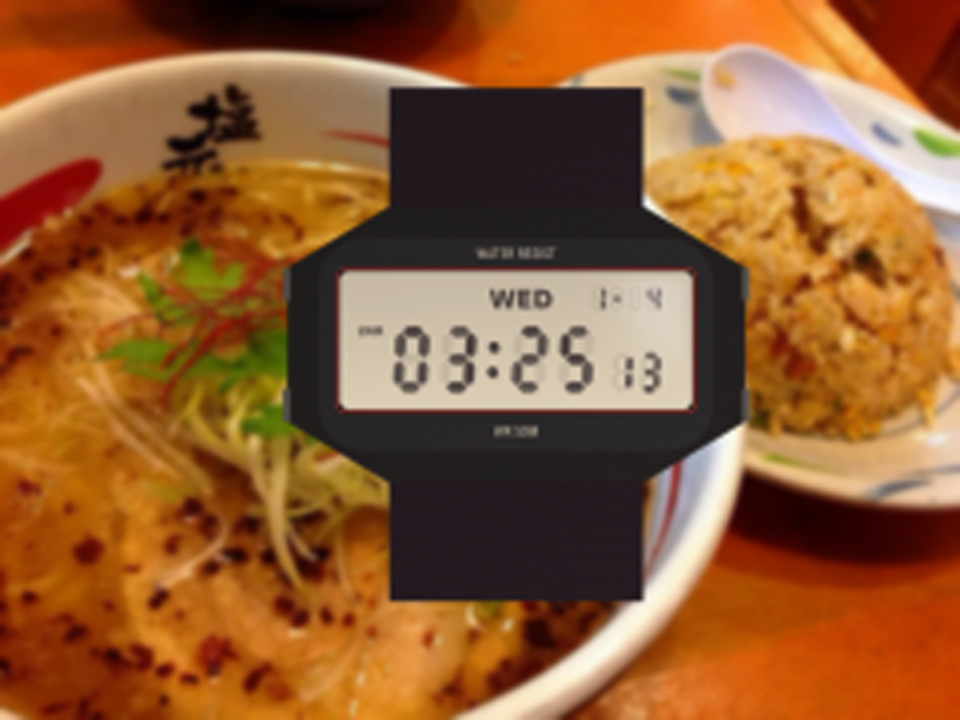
**3:25:13**
